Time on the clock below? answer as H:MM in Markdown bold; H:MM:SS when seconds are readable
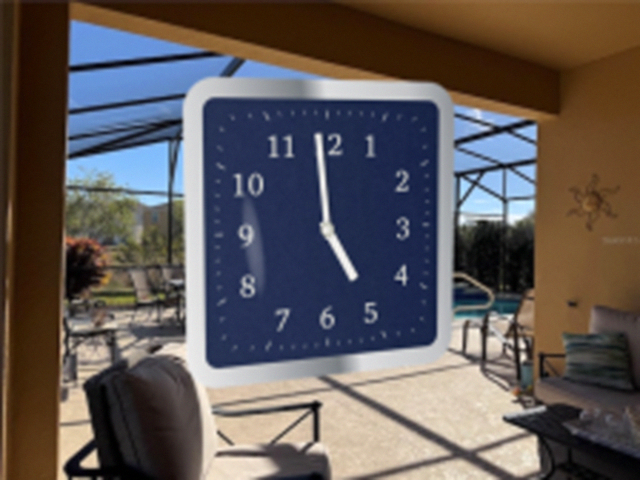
**4:59**
